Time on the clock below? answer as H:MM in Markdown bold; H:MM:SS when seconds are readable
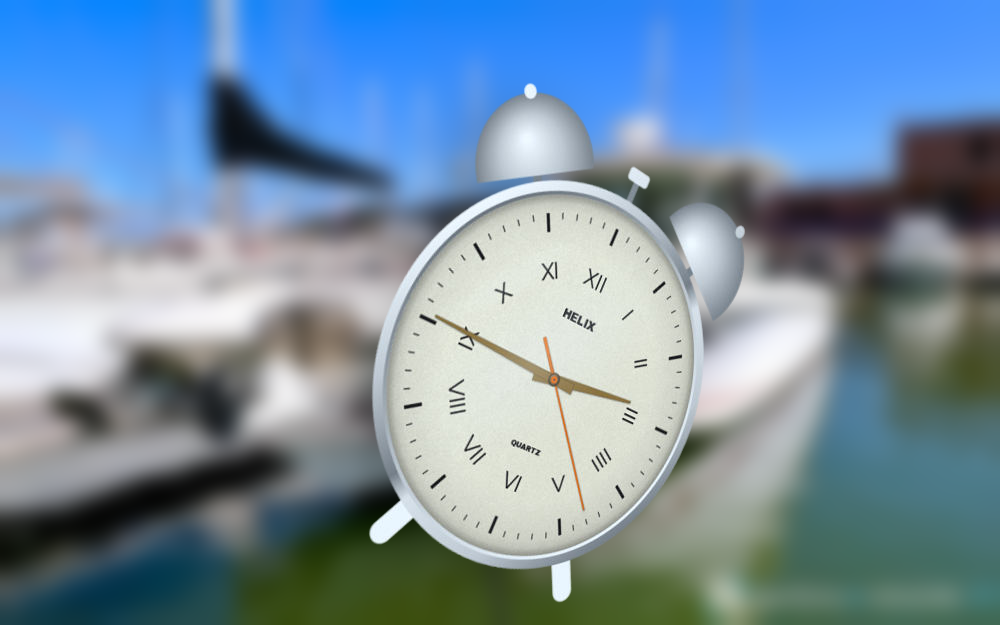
**2:45:23**
